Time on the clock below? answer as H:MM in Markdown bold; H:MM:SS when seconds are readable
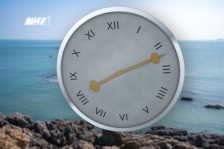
**8:12**
